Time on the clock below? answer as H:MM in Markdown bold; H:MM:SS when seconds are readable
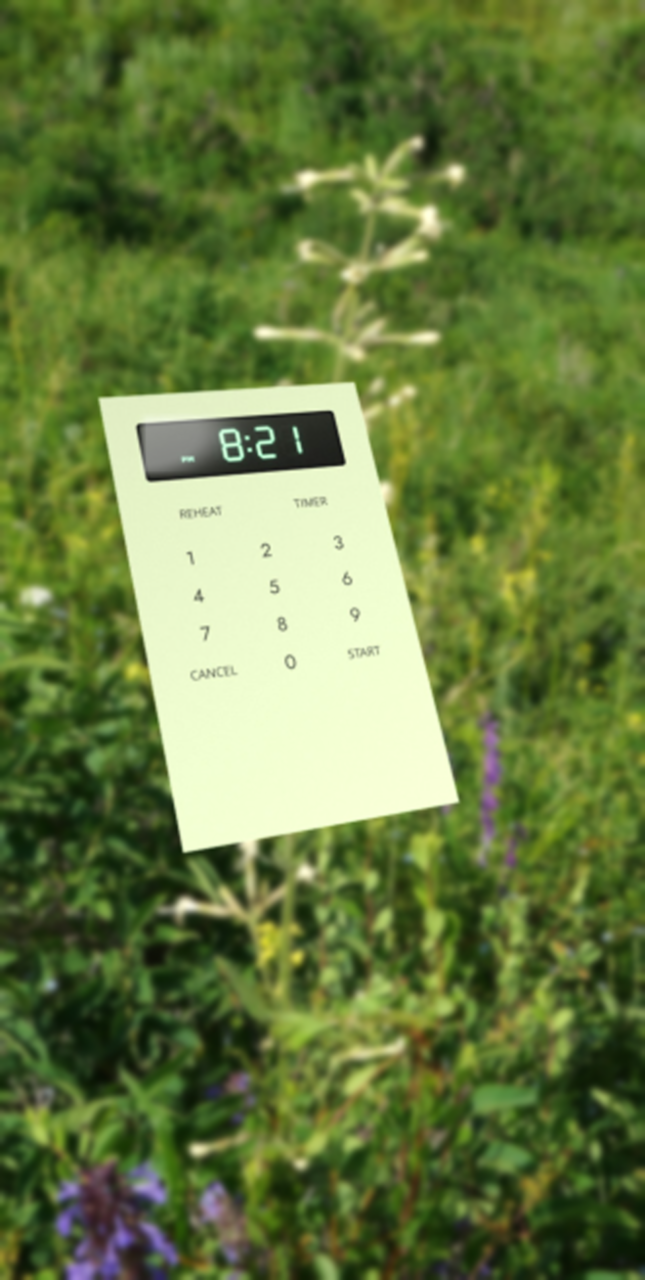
**8:21**
